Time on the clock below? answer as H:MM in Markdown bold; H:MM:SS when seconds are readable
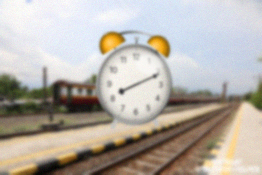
**8:11**
